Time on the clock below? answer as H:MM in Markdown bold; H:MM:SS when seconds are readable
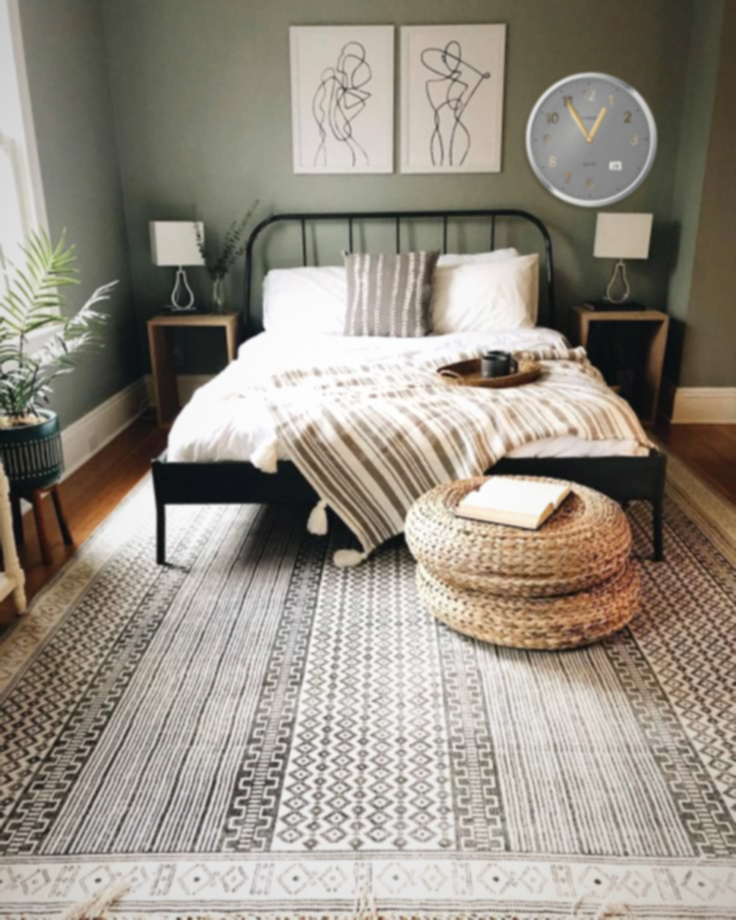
**12:55**
